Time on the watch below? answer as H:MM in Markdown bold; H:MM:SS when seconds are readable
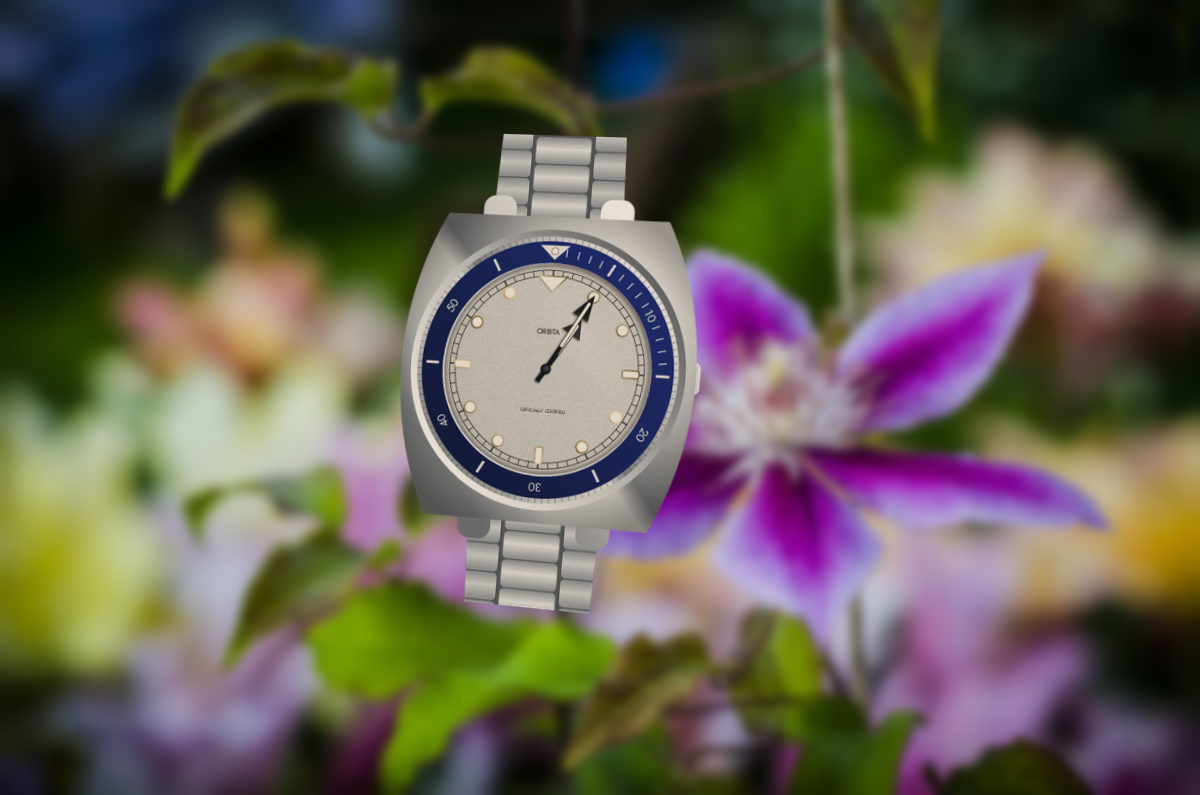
**1:05**
